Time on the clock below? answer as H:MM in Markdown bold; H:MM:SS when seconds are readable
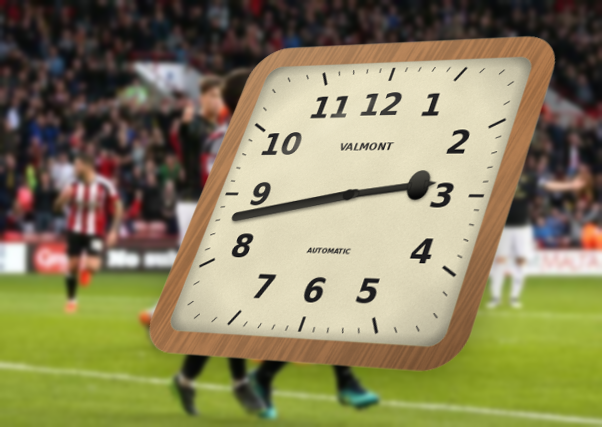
**2:43**
